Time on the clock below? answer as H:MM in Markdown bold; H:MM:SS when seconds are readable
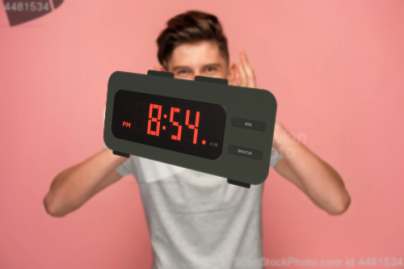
**8:54**
